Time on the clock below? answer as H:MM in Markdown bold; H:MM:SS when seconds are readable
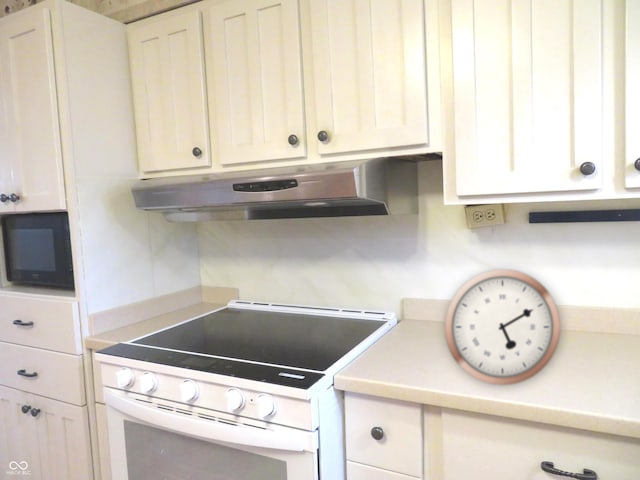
**5:10**
